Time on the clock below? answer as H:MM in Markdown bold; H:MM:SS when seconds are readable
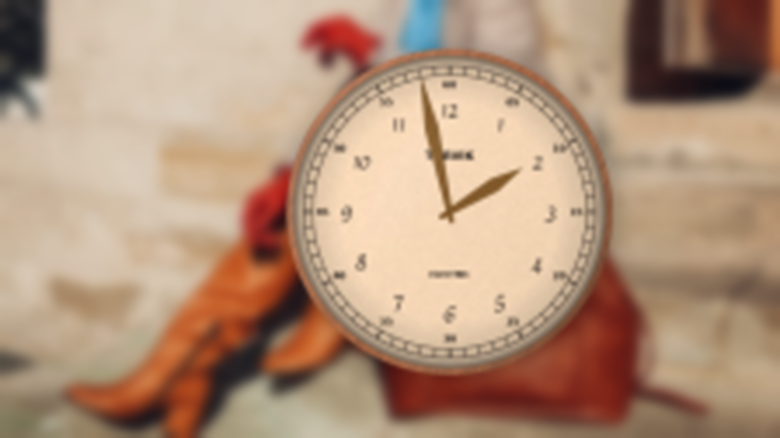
**1:58**
